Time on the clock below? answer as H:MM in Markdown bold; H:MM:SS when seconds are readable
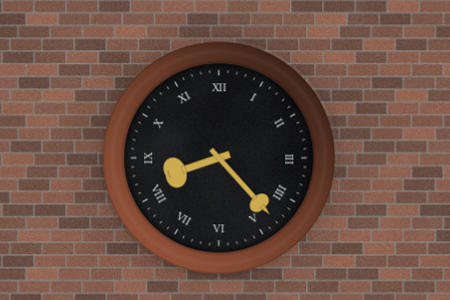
**8:23**
